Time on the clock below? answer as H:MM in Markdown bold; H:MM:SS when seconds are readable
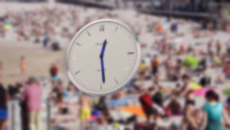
**12:29**
